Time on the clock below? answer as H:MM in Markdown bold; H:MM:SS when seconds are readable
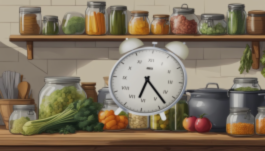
**6:23**
